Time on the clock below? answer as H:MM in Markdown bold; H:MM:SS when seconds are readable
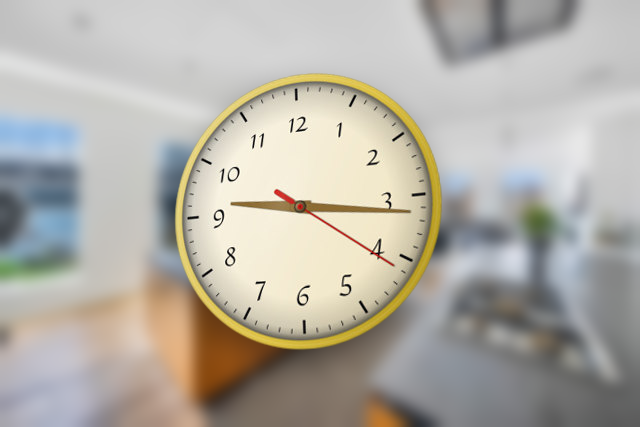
**9:16:21**
